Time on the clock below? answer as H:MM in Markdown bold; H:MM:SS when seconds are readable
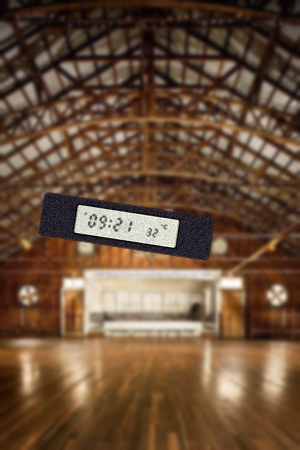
**9:21**
